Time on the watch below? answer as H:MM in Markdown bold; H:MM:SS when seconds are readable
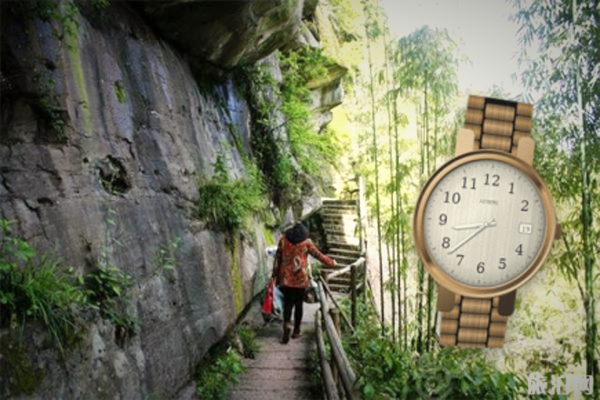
**8:38**
